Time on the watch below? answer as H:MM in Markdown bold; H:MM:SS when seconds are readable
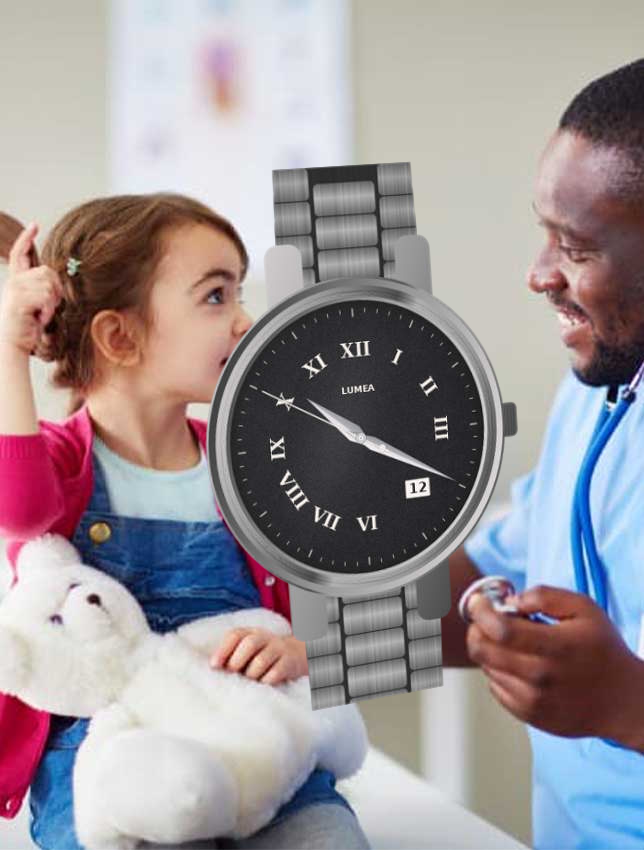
**10:19:50**
